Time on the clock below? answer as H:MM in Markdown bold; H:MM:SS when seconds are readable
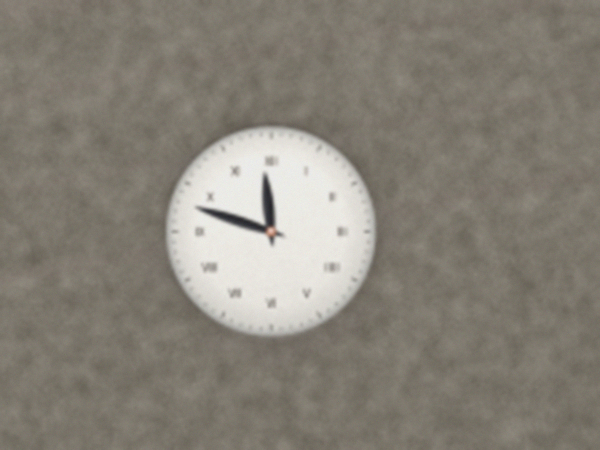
**11:48**
